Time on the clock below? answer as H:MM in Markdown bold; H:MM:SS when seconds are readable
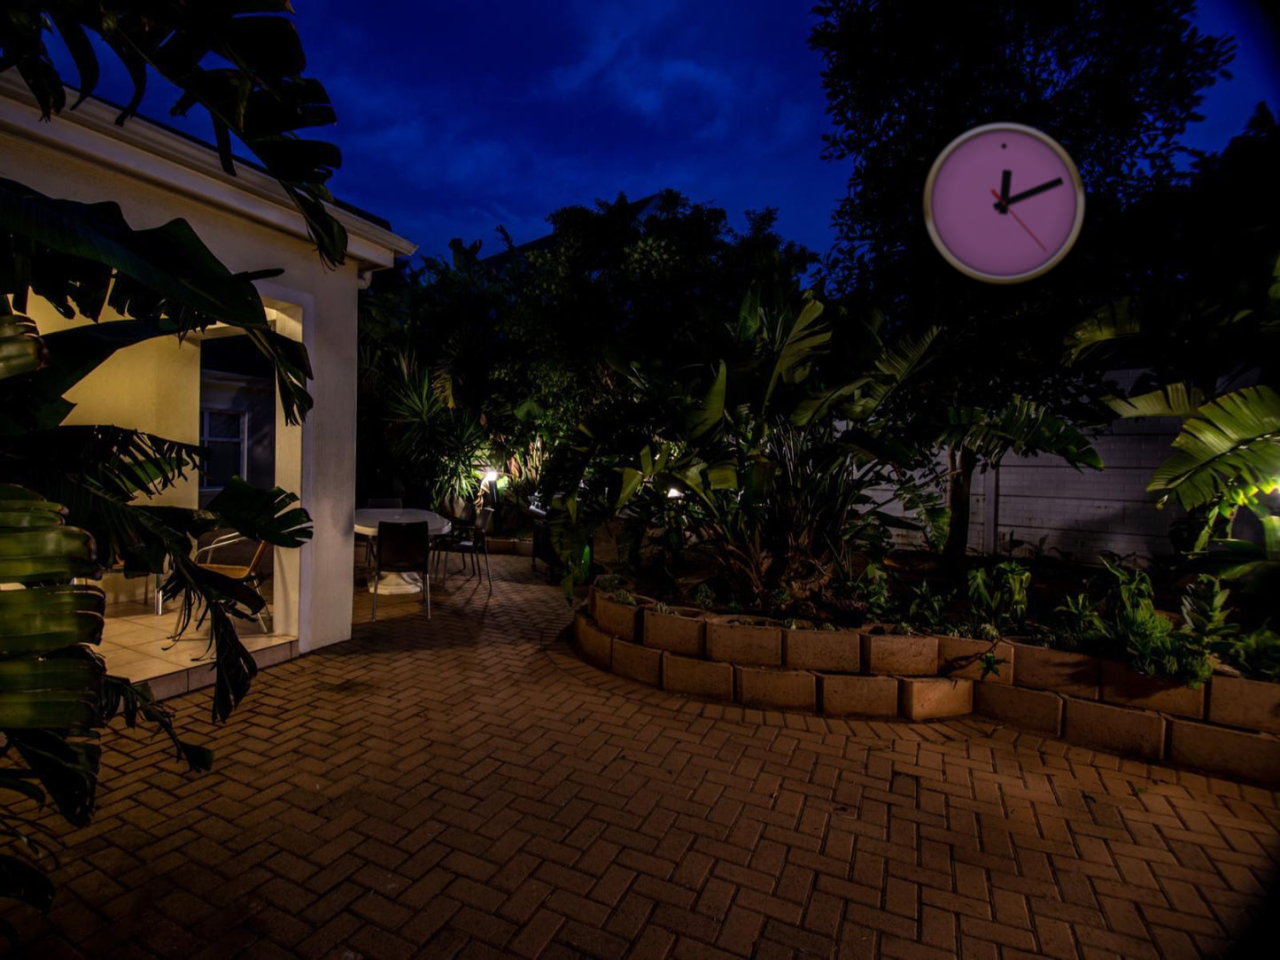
**12:11:23**
